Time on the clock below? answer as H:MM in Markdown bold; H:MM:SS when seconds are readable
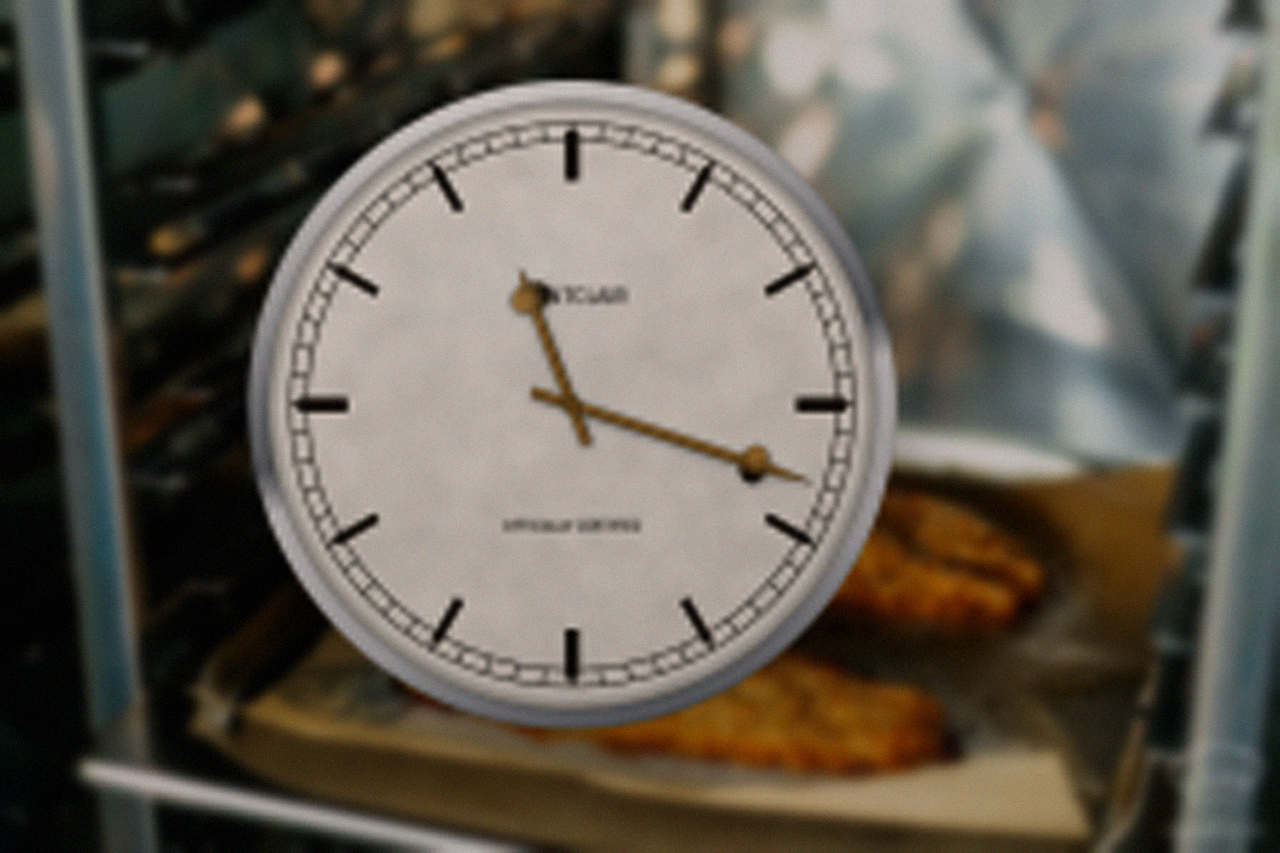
**11:18**
